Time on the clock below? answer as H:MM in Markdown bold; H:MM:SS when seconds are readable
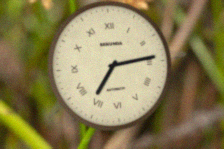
**7:14**
